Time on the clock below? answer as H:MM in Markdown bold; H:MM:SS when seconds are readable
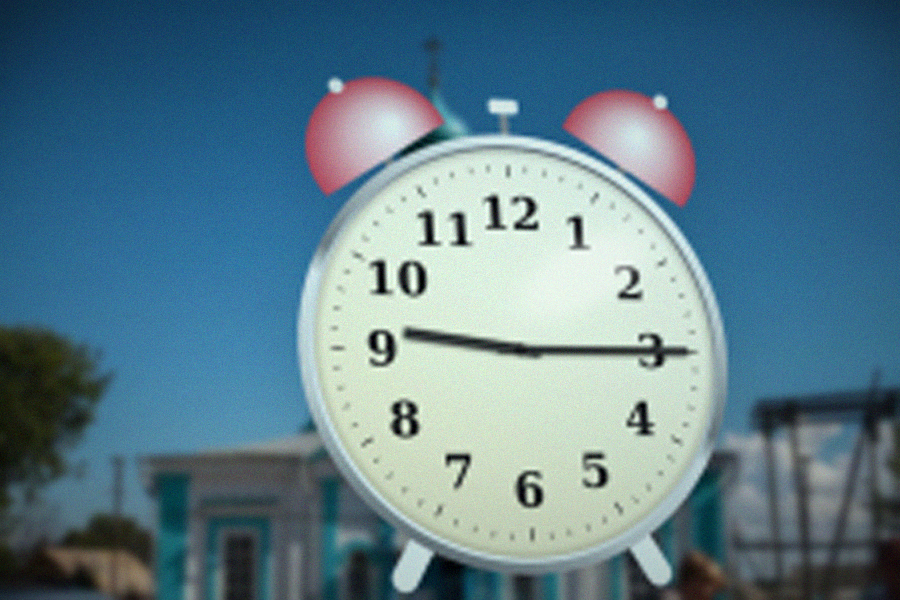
**9:15**
